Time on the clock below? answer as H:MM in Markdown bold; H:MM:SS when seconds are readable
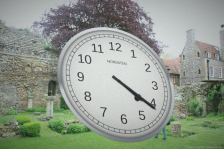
**4:21**
